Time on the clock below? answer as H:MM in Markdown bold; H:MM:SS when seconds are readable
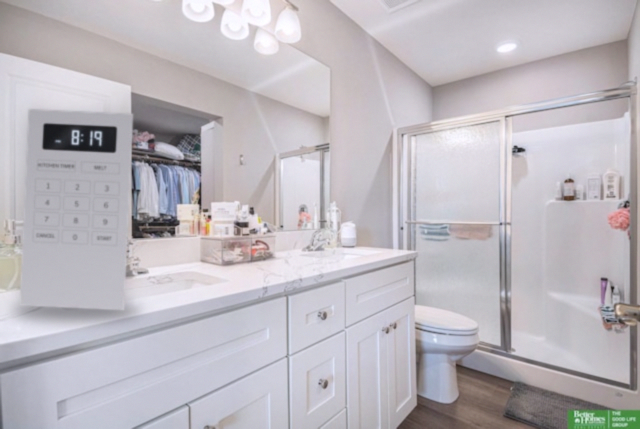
**8:19**
